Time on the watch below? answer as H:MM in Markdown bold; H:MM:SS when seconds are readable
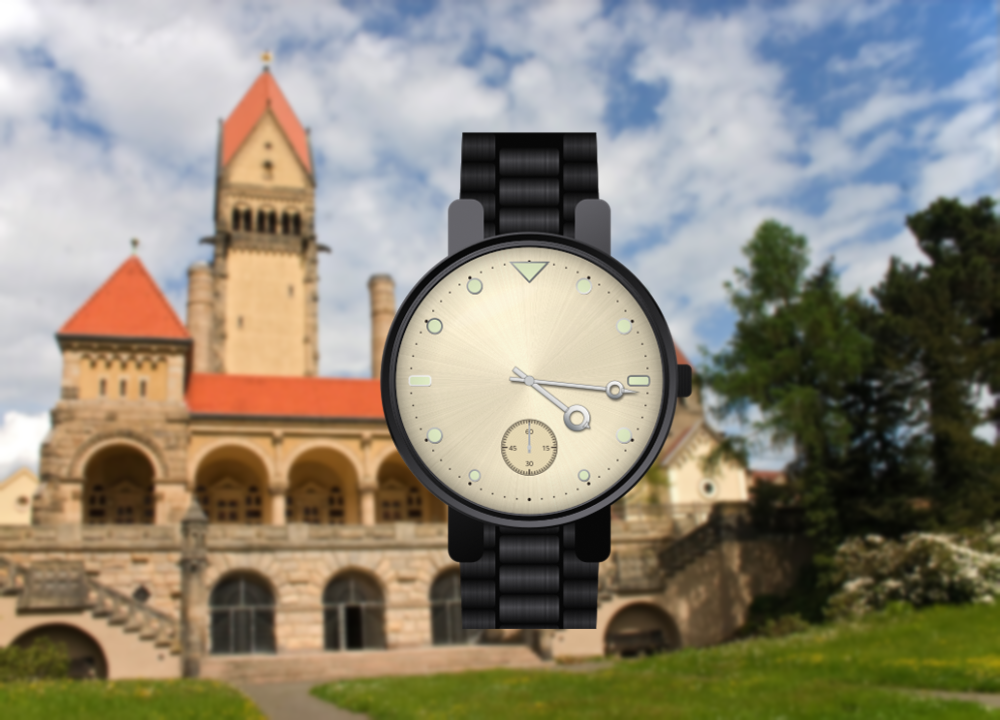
**4:16**
